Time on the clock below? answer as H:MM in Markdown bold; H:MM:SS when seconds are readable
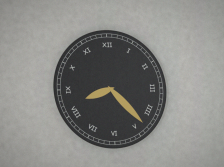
**8:23**
